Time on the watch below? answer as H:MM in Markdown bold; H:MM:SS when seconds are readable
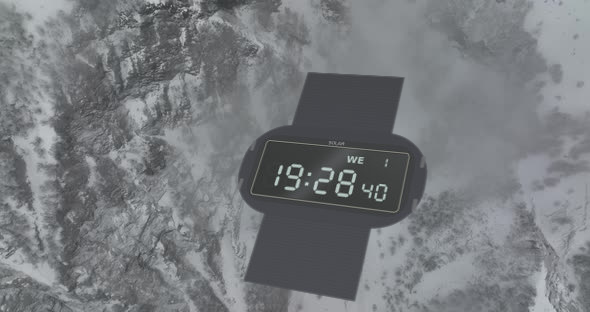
**19:28:40**
